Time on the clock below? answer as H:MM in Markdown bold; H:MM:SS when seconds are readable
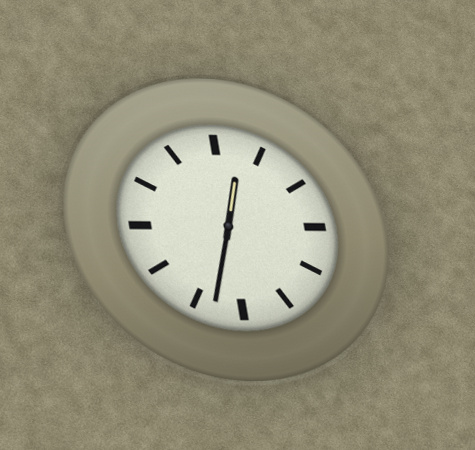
**12:33**
